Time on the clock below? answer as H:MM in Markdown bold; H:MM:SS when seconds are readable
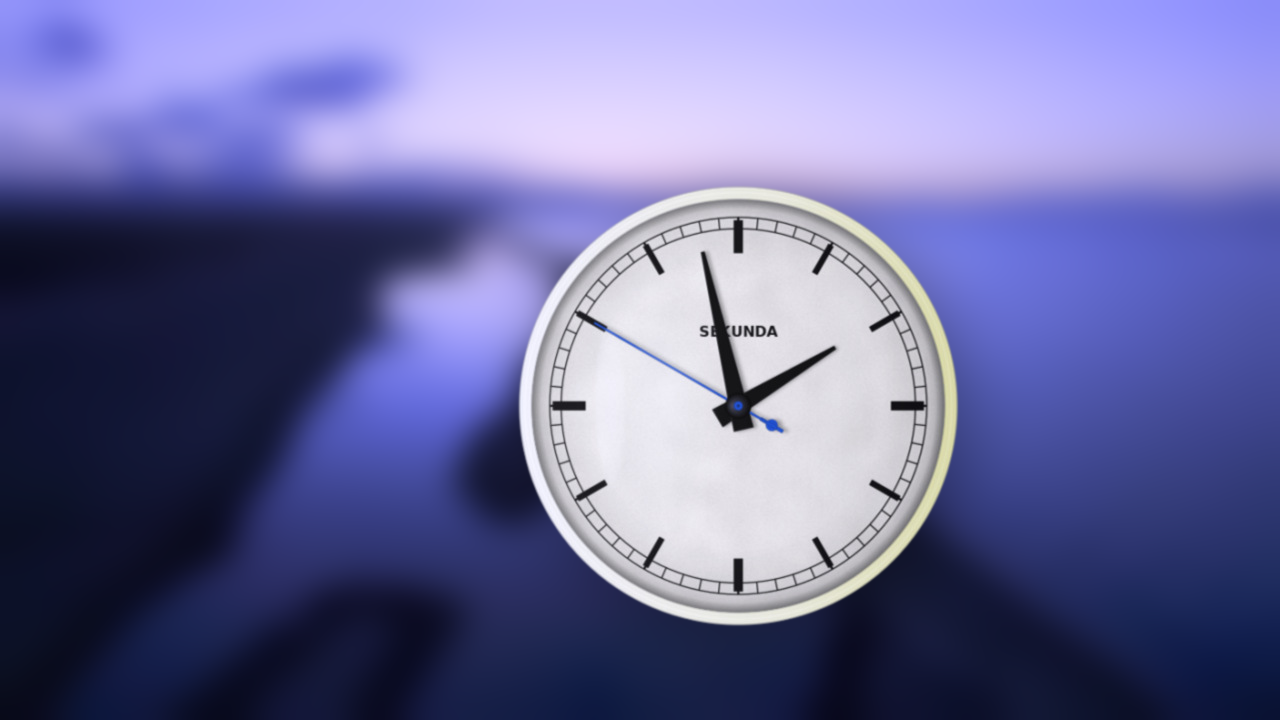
**1:57:50**
